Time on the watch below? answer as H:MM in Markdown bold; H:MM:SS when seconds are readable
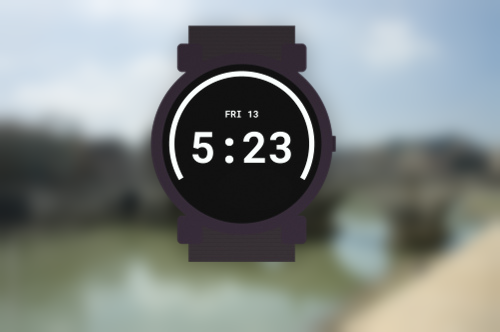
**5:23**
